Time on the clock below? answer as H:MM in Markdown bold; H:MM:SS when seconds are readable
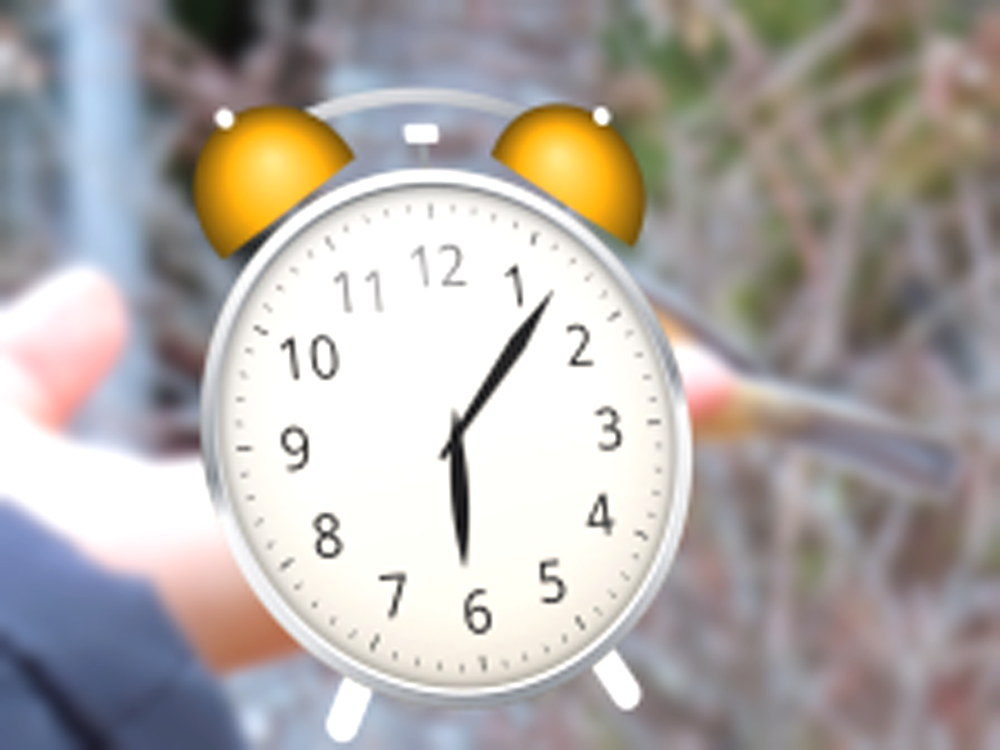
**6:07**
